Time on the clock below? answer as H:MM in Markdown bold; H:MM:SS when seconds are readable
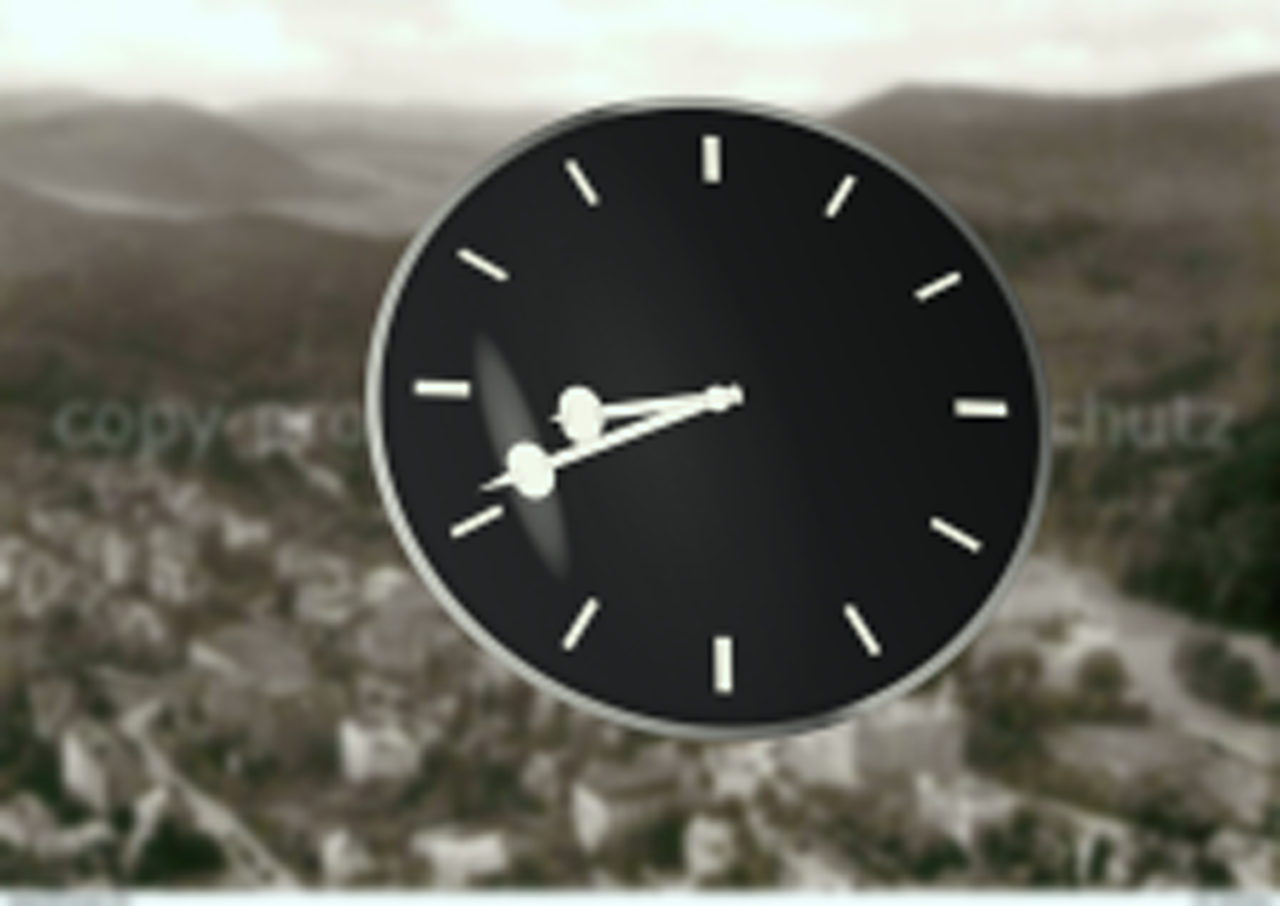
**8:41**
